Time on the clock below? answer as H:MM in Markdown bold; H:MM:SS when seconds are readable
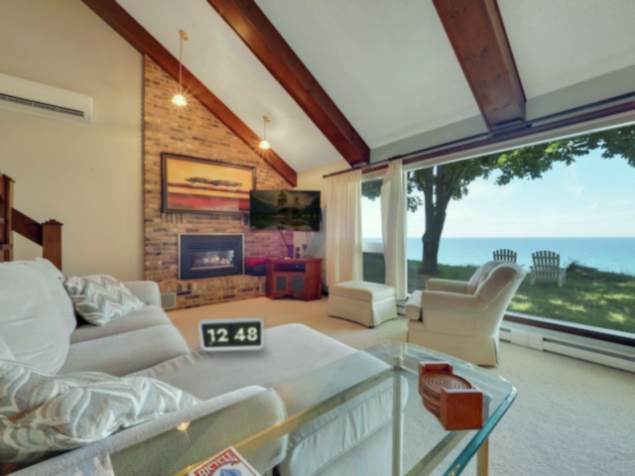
**12:48**
